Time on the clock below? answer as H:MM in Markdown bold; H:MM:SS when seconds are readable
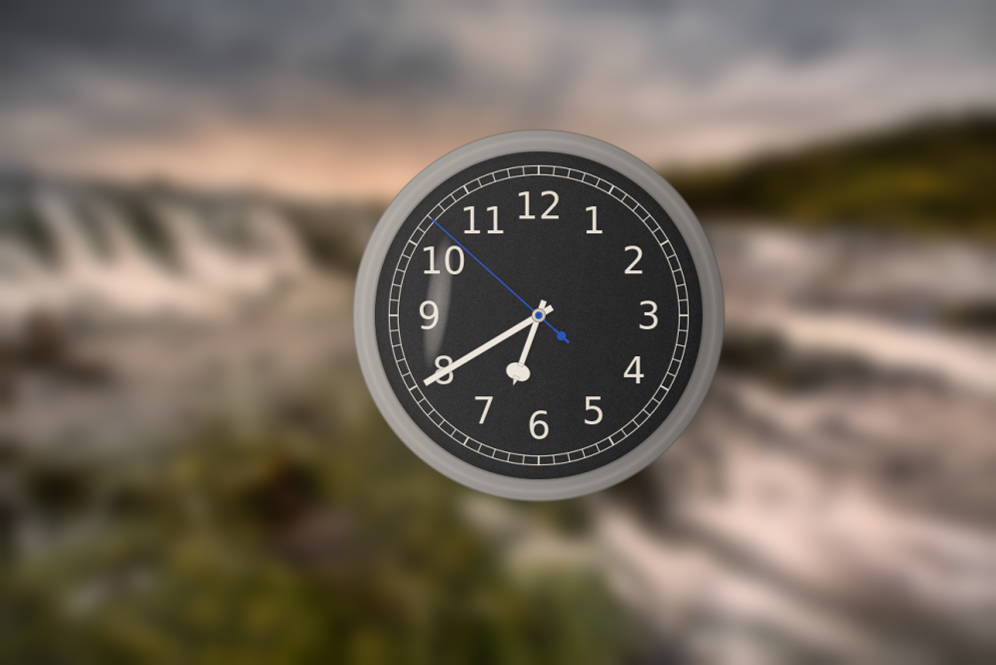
**6:39:52**
